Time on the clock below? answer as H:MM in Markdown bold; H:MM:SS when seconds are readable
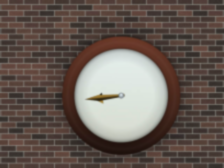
**8:44**
